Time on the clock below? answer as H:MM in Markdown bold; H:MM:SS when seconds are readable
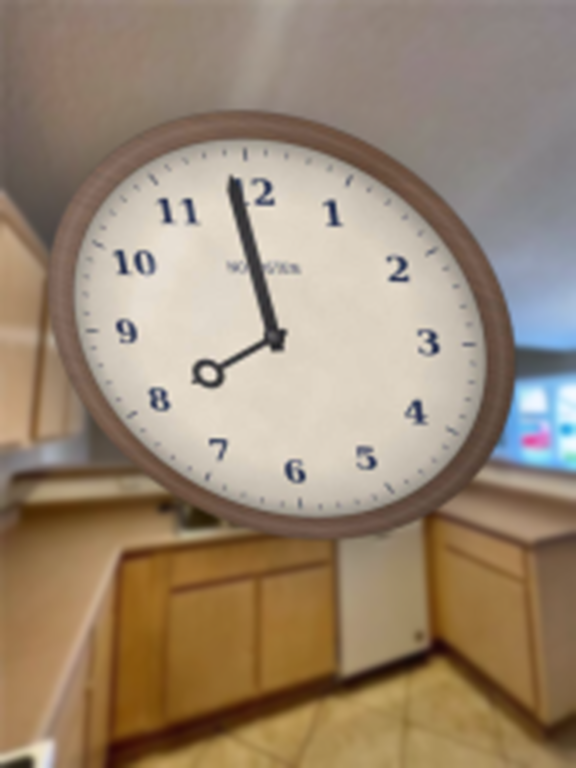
**7:59**
